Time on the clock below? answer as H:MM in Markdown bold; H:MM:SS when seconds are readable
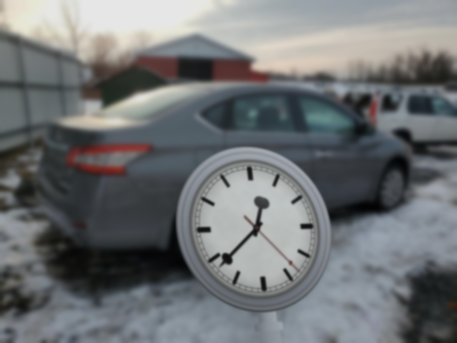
**12:38:23**
